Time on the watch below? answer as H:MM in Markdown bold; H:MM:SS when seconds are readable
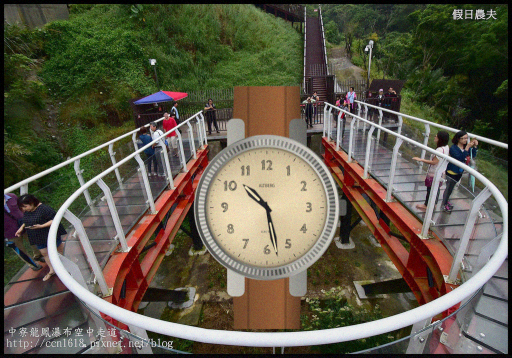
**10:28**
